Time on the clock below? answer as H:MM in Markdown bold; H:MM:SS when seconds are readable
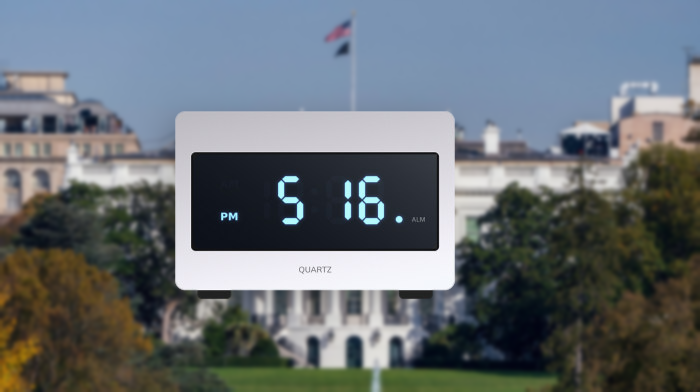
**5:16**
